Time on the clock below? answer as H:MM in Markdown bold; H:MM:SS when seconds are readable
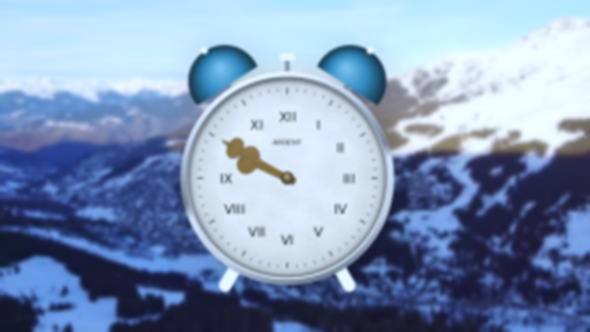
**9:50**
